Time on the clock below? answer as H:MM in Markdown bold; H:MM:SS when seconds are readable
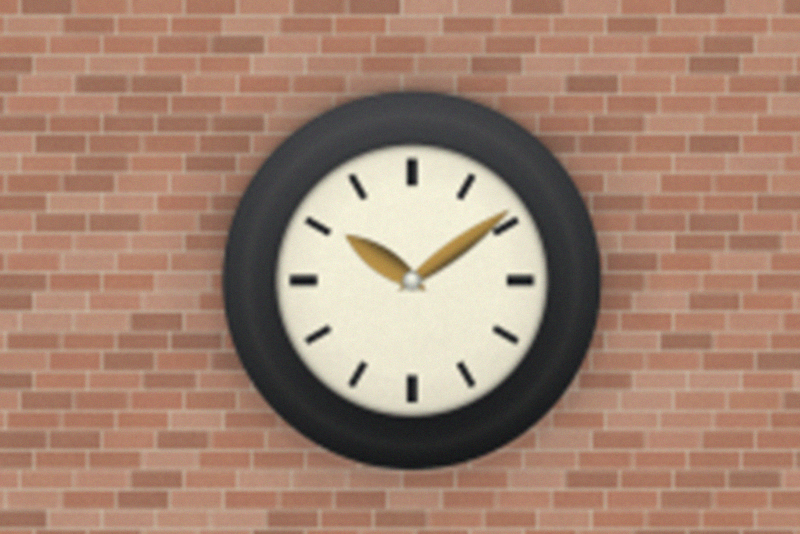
**10:09**
